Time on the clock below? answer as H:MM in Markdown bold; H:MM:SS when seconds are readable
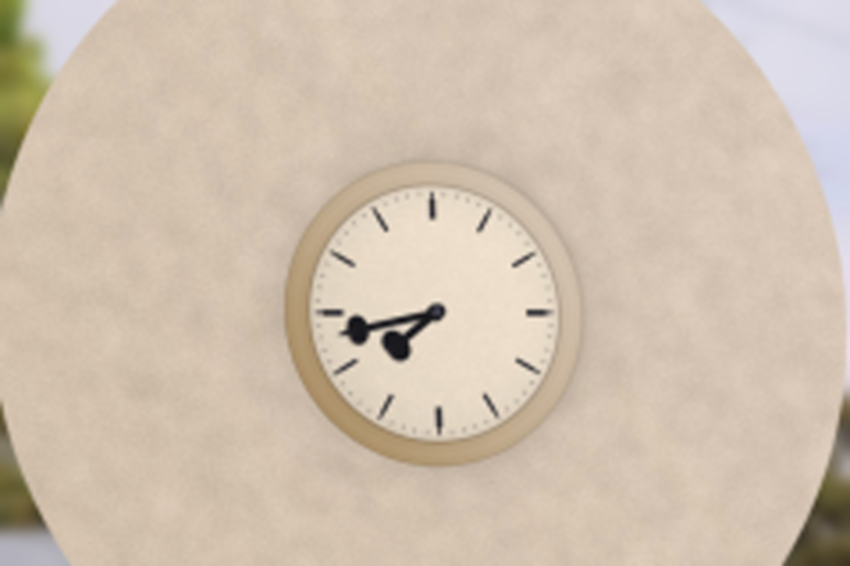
**7:43**
